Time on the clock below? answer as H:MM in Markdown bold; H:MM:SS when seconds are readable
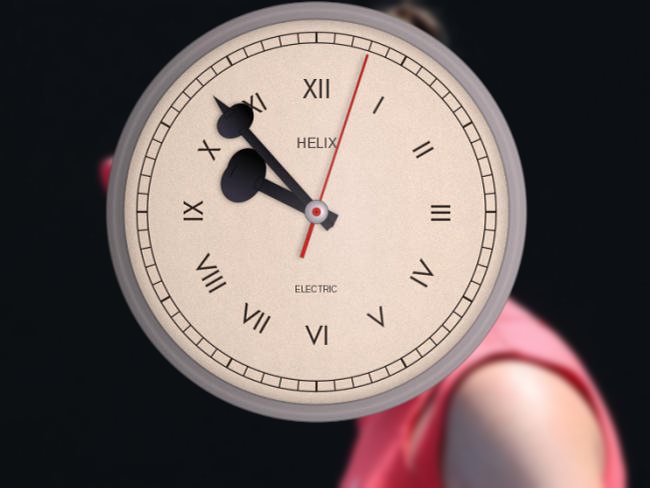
**9:53:03**
